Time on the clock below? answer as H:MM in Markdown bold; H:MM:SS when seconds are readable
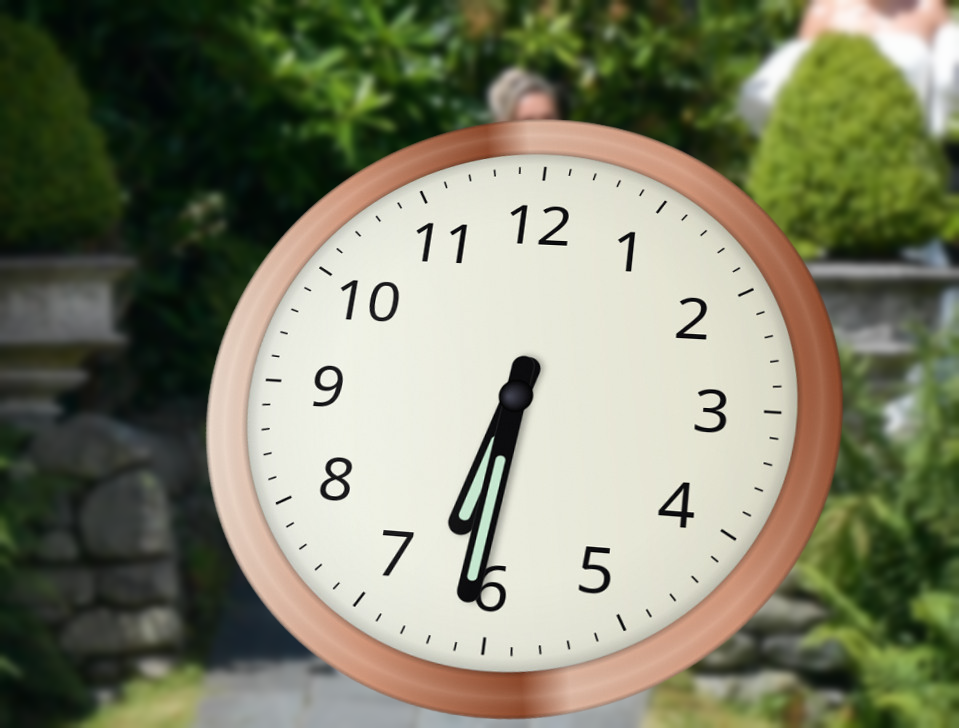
**6:31**
